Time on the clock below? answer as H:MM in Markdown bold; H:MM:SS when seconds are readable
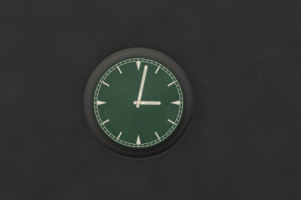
**3:02**
